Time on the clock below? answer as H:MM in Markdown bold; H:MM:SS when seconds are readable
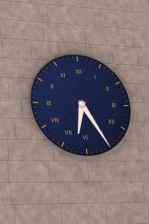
**6:25**
